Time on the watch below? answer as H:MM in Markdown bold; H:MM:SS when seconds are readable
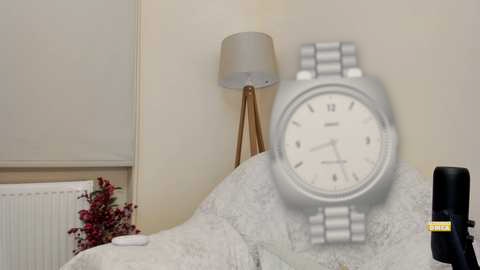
**8:27**
